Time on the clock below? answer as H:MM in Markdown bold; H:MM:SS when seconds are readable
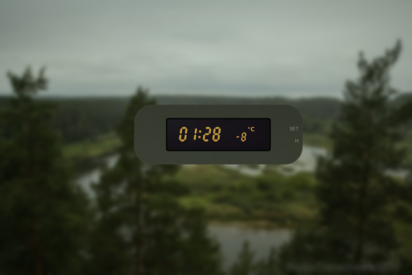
**1:28**
